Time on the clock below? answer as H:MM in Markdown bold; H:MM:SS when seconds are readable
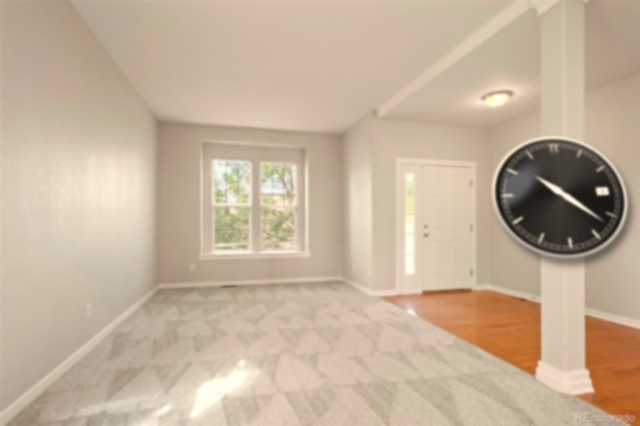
**10:22**
